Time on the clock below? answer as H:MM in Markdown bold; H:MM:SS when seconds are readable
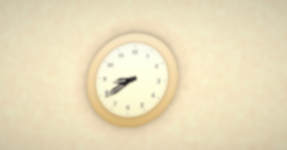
**8:39**
